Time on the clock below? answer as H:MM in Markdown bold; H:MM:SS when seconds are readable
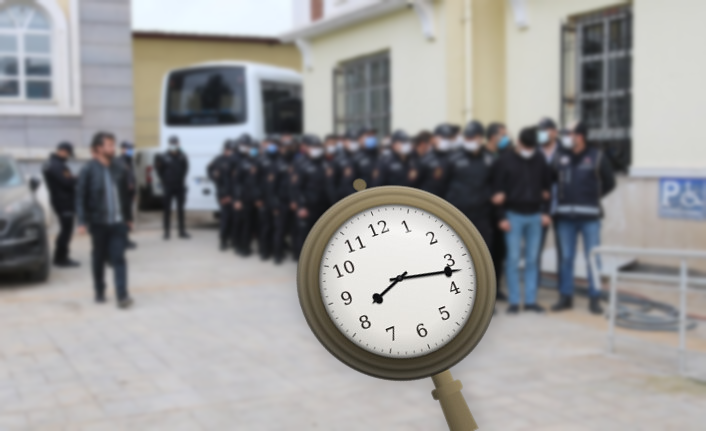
**8:17**
